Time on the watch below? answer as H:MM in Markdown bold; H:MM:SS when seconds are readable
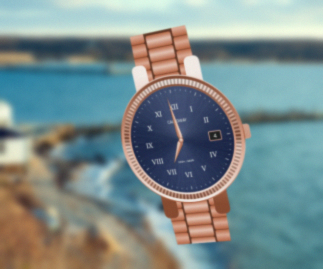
**6:59**
